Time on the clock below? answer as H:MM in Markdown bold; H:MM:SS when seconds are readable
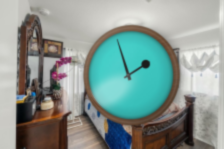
**1:57**
